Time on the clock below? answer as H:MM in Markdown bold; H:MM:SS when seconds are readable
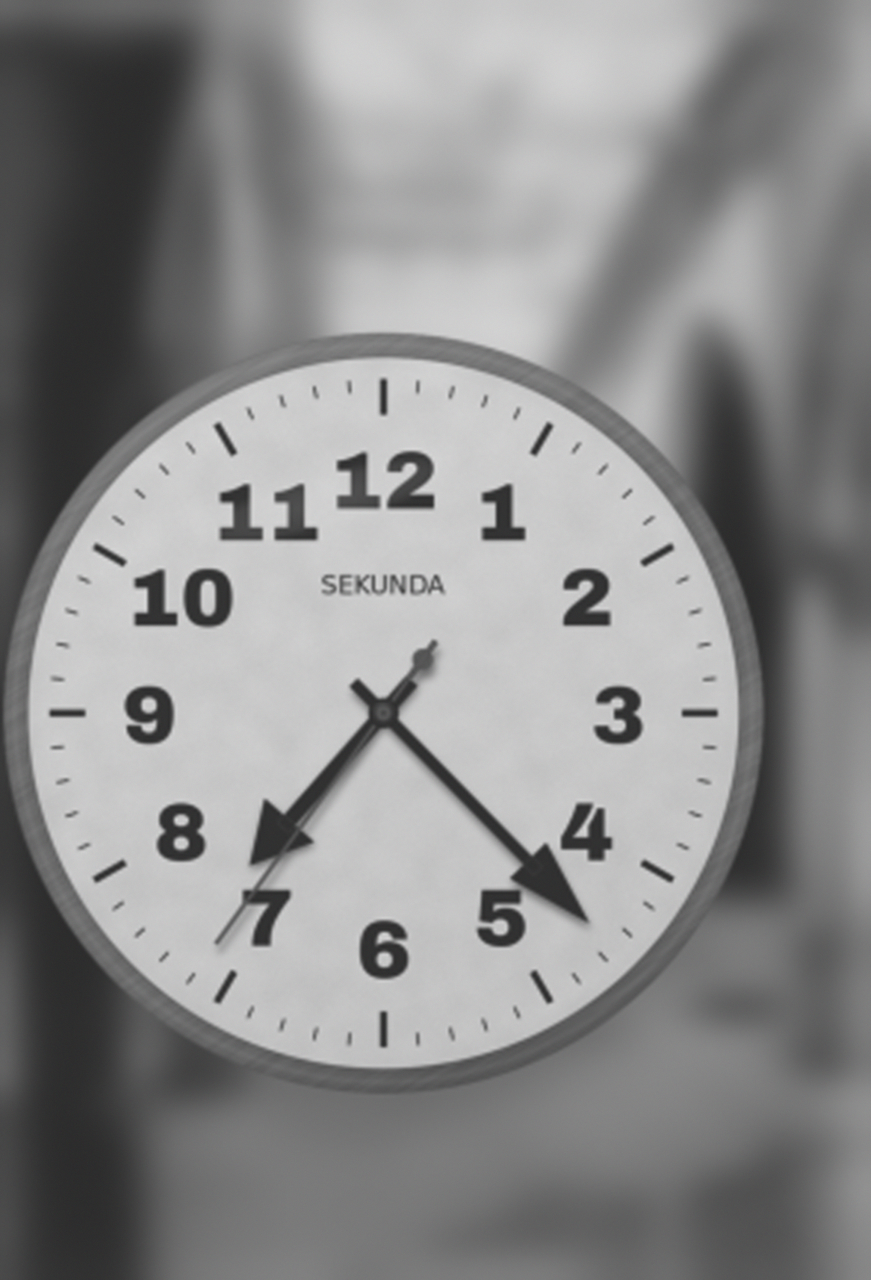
**7:22:36**
